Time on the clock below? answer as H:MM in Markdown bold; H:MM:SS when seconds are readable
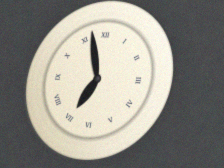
**6:57**
